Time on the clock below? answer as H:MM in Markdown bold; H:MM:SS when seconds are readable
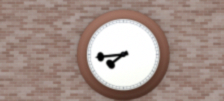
**7:44**
